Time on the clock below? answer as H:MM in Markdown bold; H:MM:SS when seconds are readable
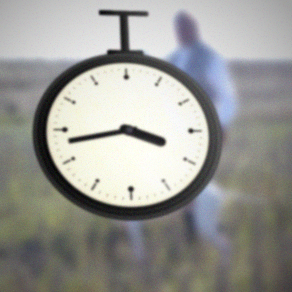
**3:43**
